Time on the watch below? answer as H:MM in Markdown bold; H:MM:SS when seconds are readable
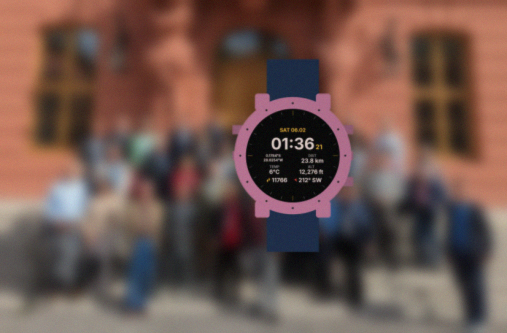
**1:36**
